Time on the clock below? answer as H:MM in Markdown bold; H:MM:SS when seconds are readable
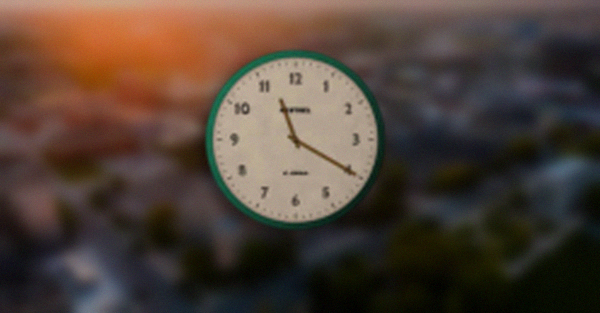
**11:20**
